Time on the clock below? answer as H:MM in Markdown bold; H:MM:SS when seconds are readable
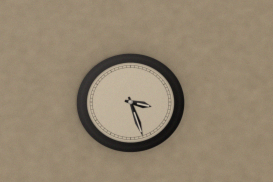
**3:27**
